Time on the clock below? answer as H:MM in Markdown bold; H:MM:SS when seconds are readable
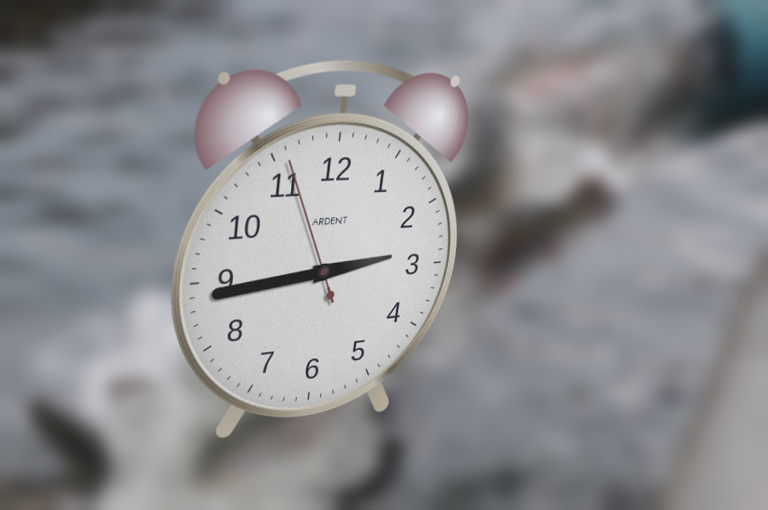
**2:43:56**
